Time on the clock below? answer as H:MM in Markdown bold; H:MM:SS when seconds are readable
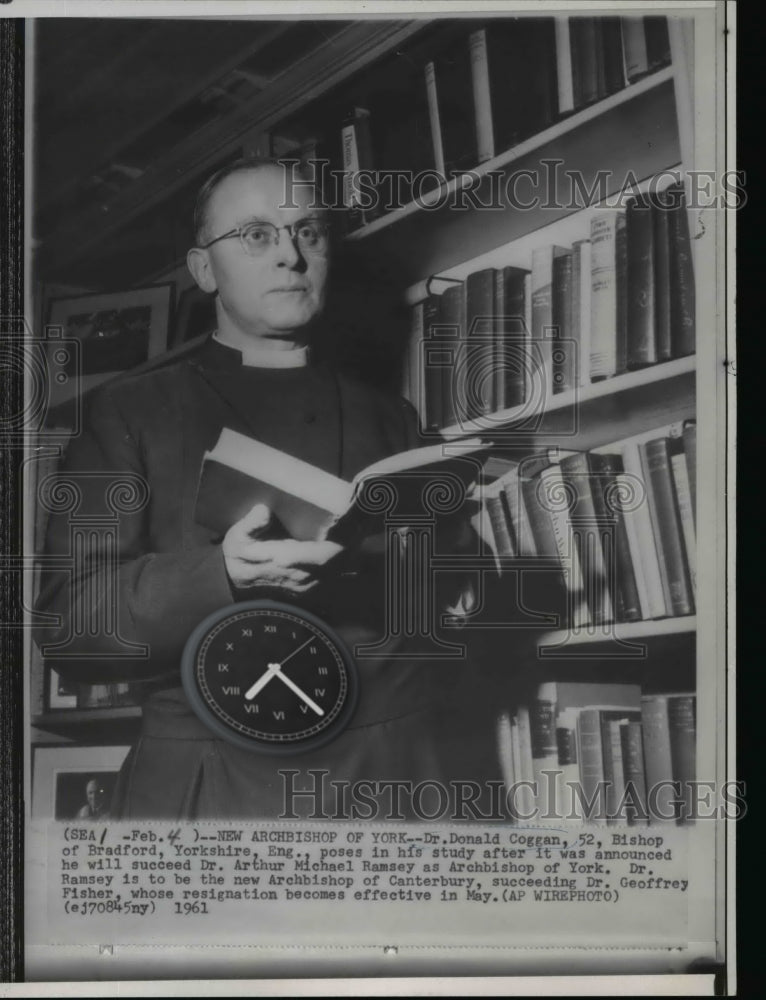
**7:23:08**
